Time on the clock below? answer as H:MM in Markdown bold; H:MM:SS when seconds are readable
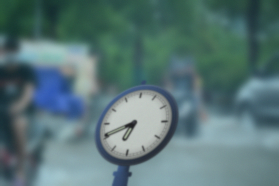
**6:41**
